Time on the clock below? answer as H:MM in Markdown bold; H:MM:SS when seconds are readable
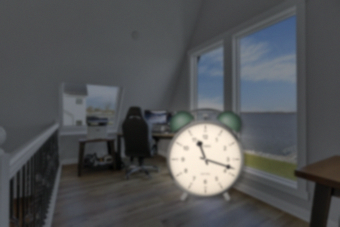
**11:18**
